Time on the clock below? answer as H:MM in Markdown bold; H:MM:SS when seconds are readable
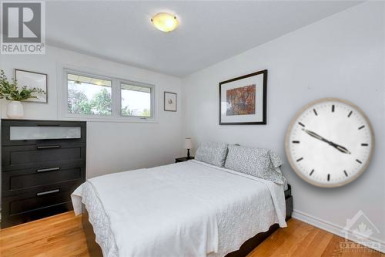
**3:49**
